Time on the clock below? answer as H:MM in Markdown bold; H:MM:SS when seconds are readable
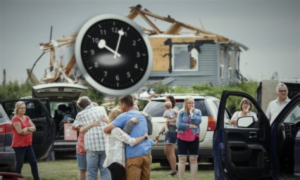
**10:03**
